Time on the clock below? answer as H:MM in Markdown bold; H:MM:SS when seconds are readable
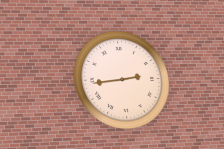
**2:44**
